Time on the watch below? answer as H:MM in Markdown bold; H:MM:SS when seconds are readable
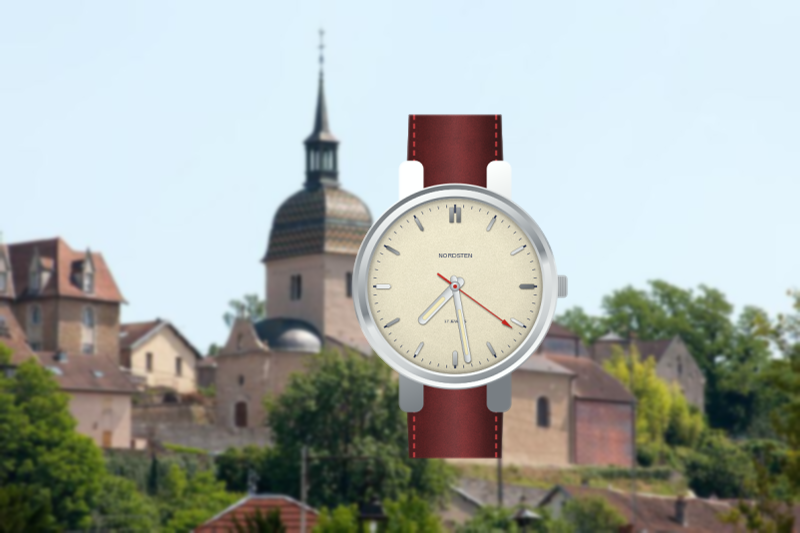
**7:28:21**
